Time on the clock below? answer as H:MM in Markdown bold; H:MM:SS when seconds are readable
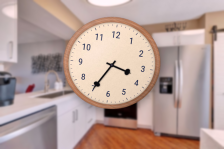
**3:35**
